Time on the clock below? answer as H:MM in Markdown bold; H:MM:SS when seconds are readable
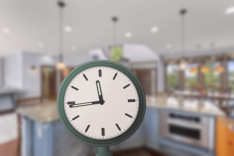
**11:44**
